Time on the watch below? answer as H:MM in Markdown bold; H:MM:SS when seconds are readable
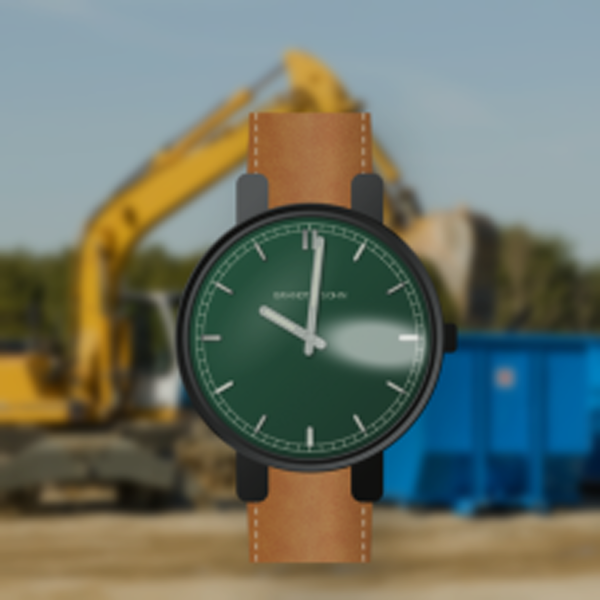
**10:01**
